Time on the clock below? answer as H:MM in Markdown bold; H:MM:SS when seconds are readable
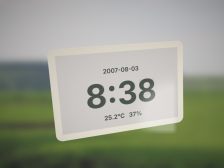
**8:38**
